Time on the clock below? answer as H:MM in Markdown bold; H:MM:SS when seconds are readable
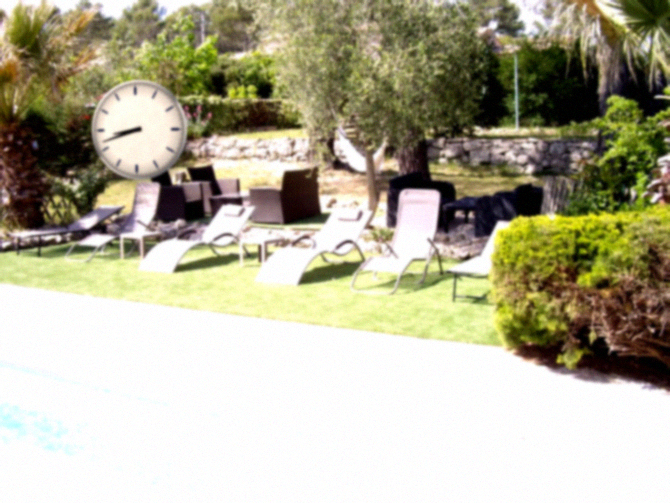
**8:42**
